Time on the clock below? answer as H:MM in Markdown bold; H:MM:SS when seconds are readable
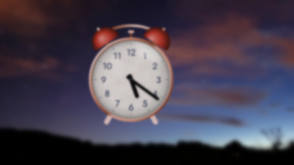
**5:21**
